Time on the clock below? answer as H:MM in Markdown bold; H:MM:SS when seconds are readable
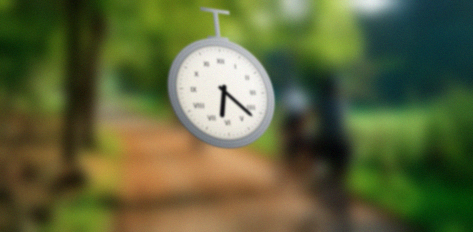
**6:22**
